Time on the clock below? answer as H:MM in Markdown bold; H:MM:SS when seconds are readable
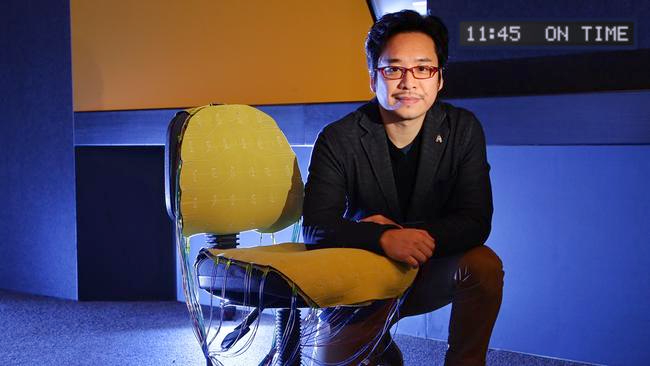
**11:45**
